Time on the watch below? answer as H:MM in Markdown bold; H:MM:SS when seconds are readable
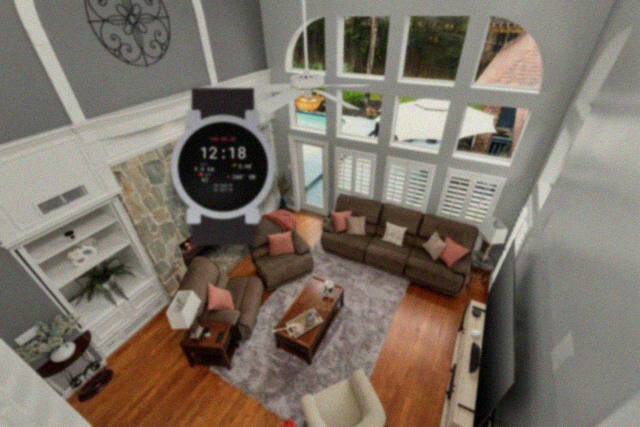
**12:18**
